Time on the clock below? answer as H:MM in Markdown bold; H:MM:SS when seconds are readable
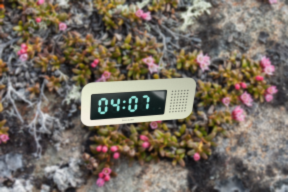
**4:07**
